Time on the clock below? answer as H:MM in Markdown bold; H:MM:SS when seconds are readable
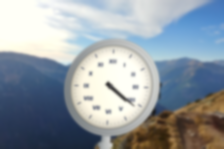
**4:21**
